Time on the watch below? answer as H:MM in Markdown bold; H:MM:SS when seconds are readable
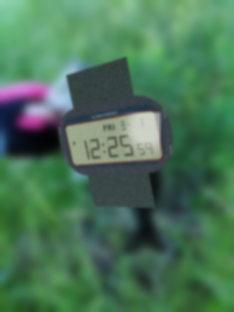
**12:25**
